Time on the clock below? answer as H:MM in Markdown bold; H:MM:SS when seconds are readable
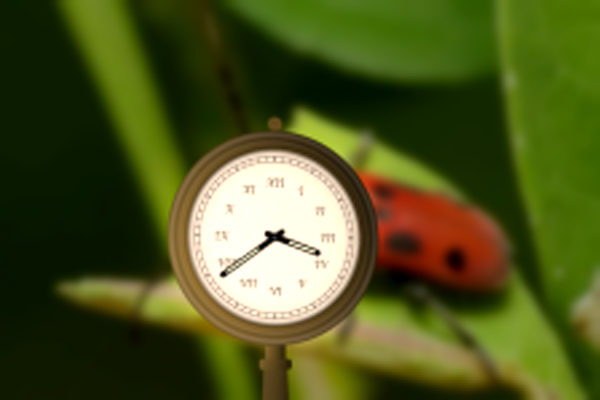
**3:39**
